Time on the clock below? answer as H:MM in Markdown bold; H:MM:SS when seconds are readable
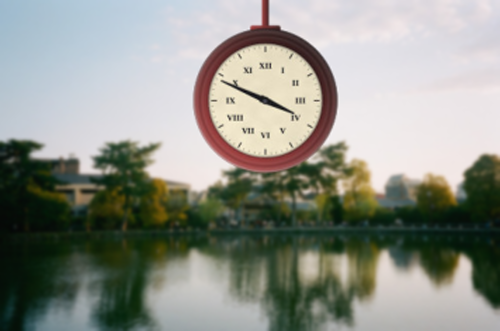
**3:49**
